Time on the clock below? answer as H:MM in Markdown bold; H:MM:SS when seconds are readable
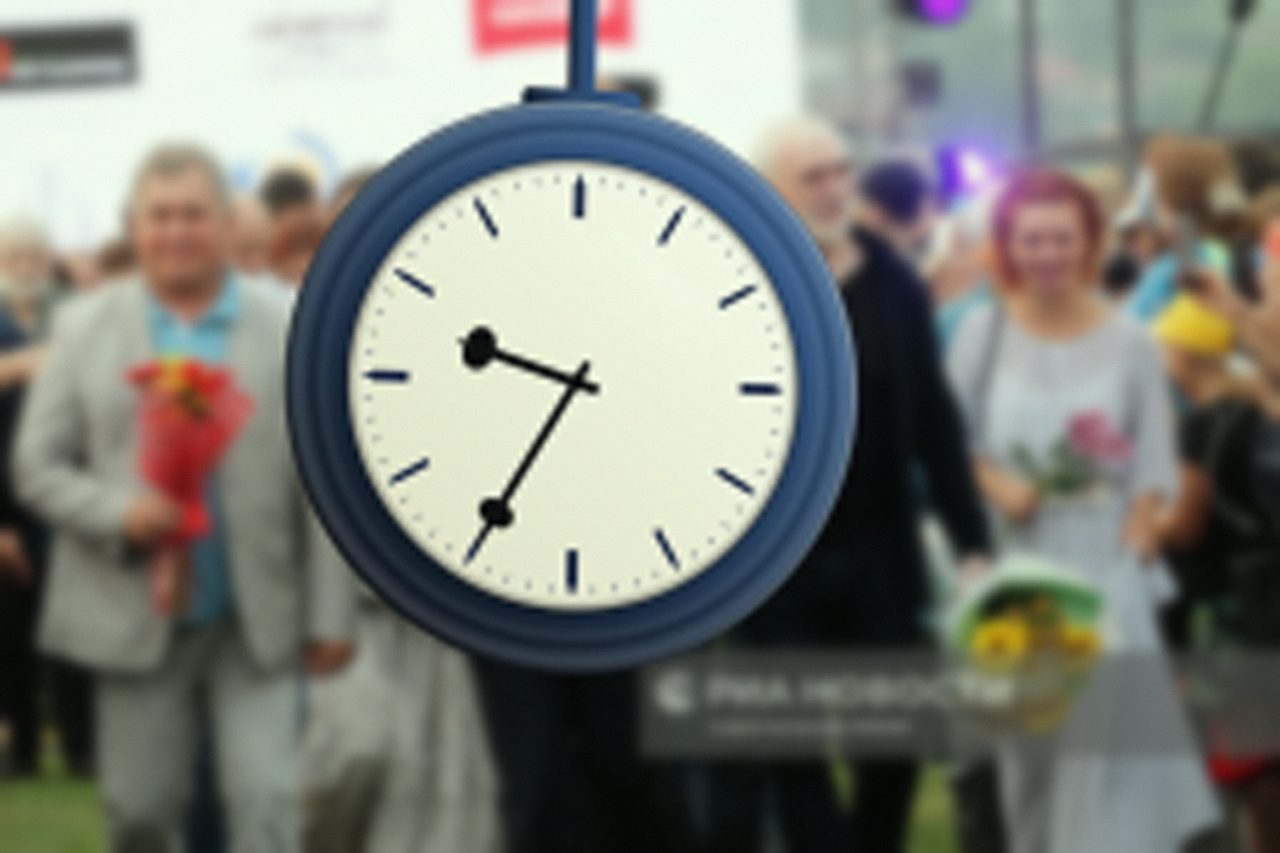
**9:35**
